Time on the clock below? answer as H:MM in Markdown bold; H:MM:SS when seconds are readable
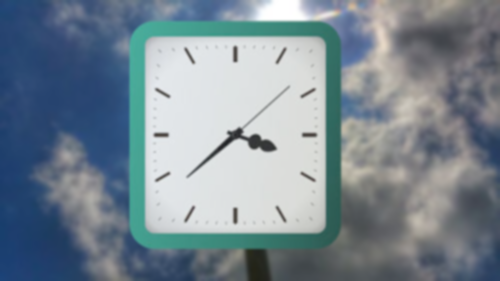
**3:38:08**
